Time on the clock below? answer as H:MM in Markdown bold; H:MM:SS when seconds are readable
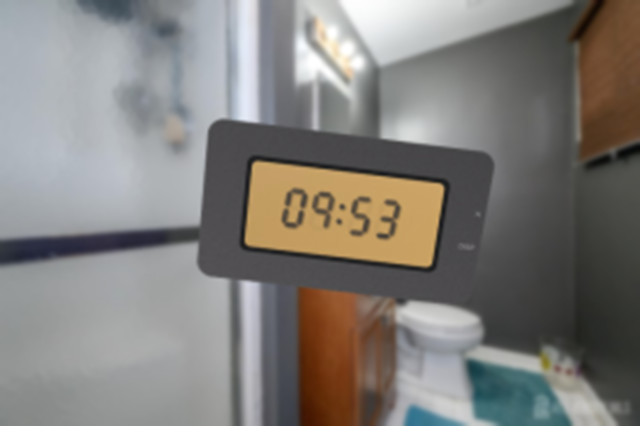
**9:53**
